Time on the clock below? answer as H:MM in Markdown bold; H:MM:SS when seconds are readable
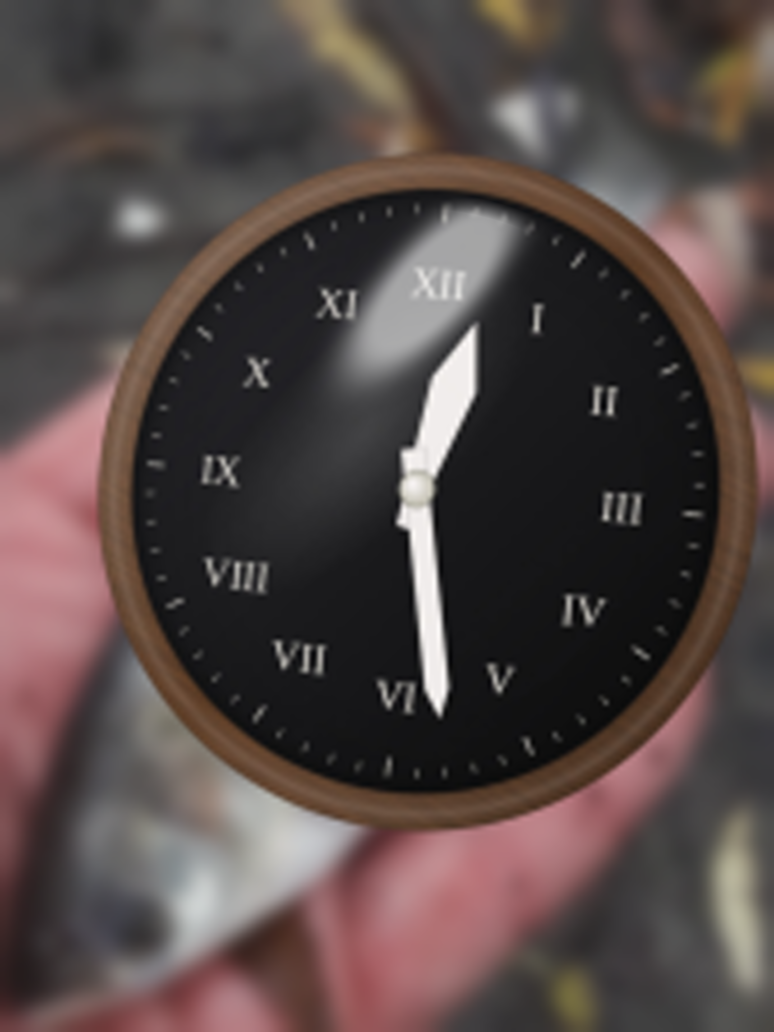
**12:28**
